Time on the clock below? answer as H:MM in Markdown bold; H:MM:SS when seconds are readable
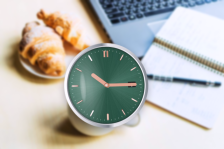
**10:15**
